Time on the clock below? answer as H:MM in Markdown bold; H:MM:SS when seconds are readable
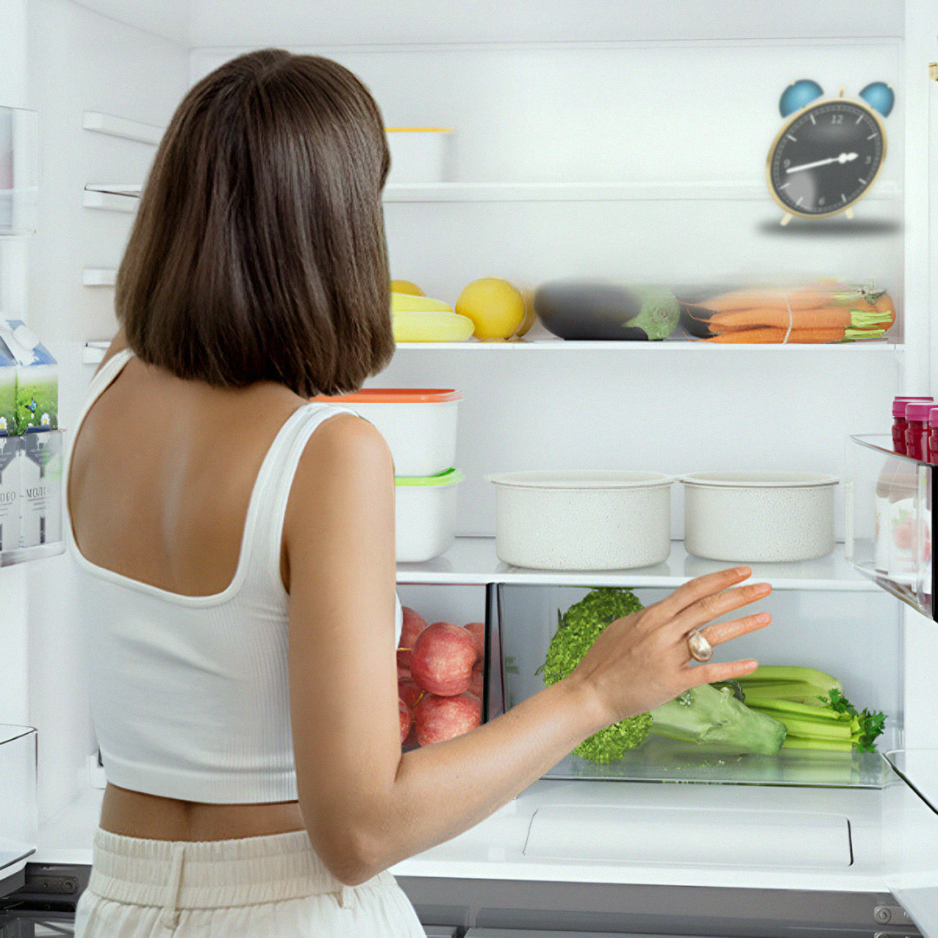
**2:43**
